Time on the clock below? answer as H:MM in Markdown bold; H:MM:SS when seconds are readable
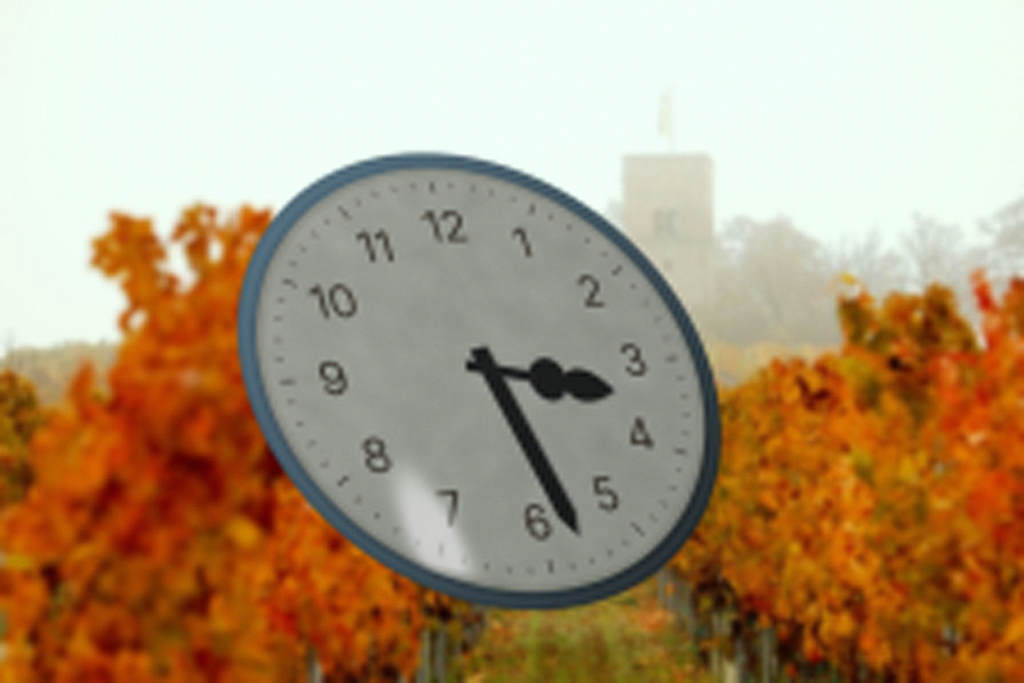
**3:28**
